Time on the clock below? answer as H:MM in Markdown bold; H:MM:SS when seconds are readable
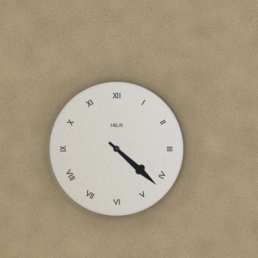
**4:22**
